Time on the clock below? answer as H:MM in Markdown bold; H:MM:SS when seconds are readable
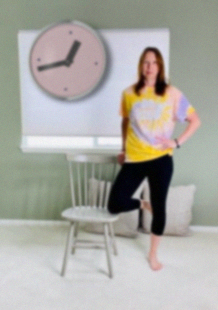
**12:42**
